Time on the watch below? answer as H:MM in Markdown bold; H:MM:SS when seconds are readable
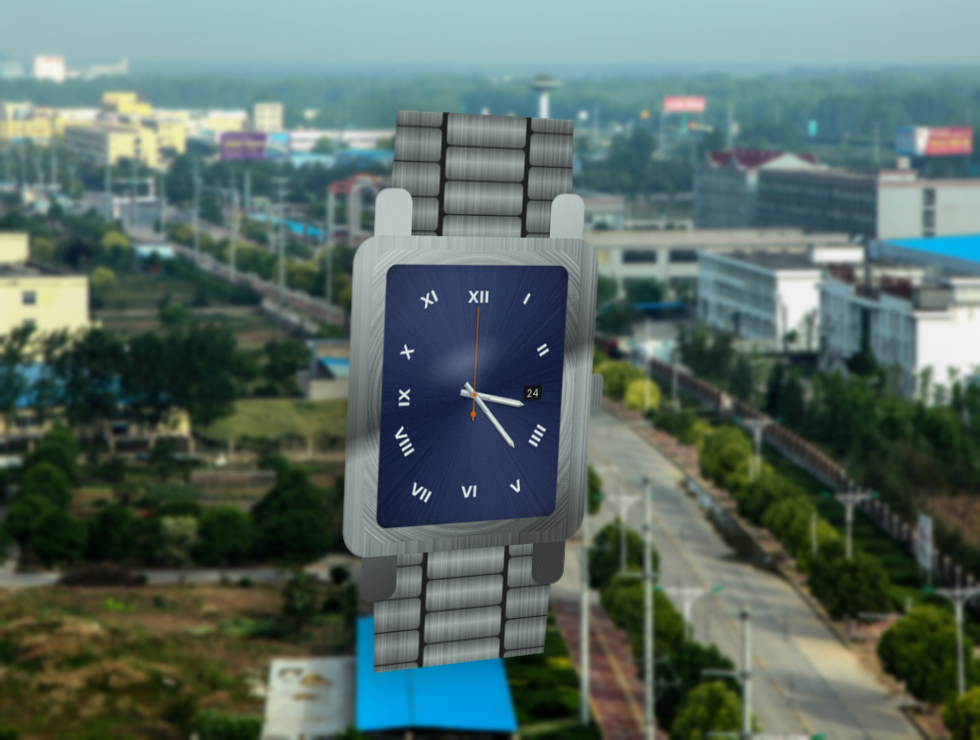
**3:23:00**
